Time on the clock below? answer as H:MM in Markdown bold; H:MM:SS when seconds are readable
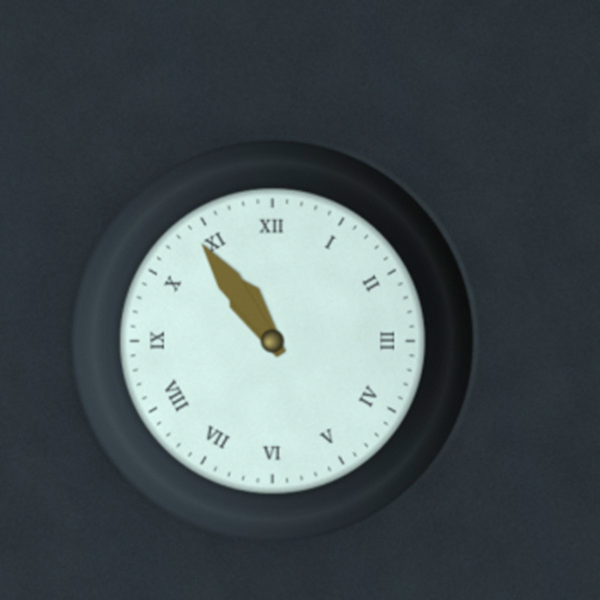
**10:54**
